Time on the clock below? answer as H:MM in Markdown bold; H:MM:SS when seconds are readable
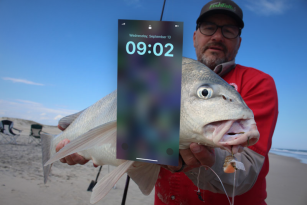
**9:02**
